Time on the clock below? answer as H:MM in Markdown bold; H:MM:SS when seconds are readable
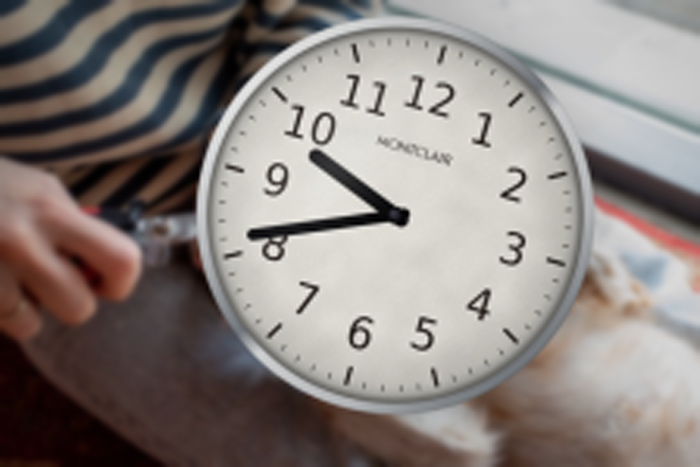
**9:41**
